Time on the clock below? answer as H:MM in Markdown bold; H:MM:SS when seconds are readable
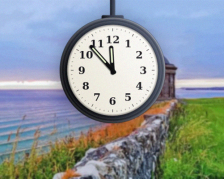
**11:53**
